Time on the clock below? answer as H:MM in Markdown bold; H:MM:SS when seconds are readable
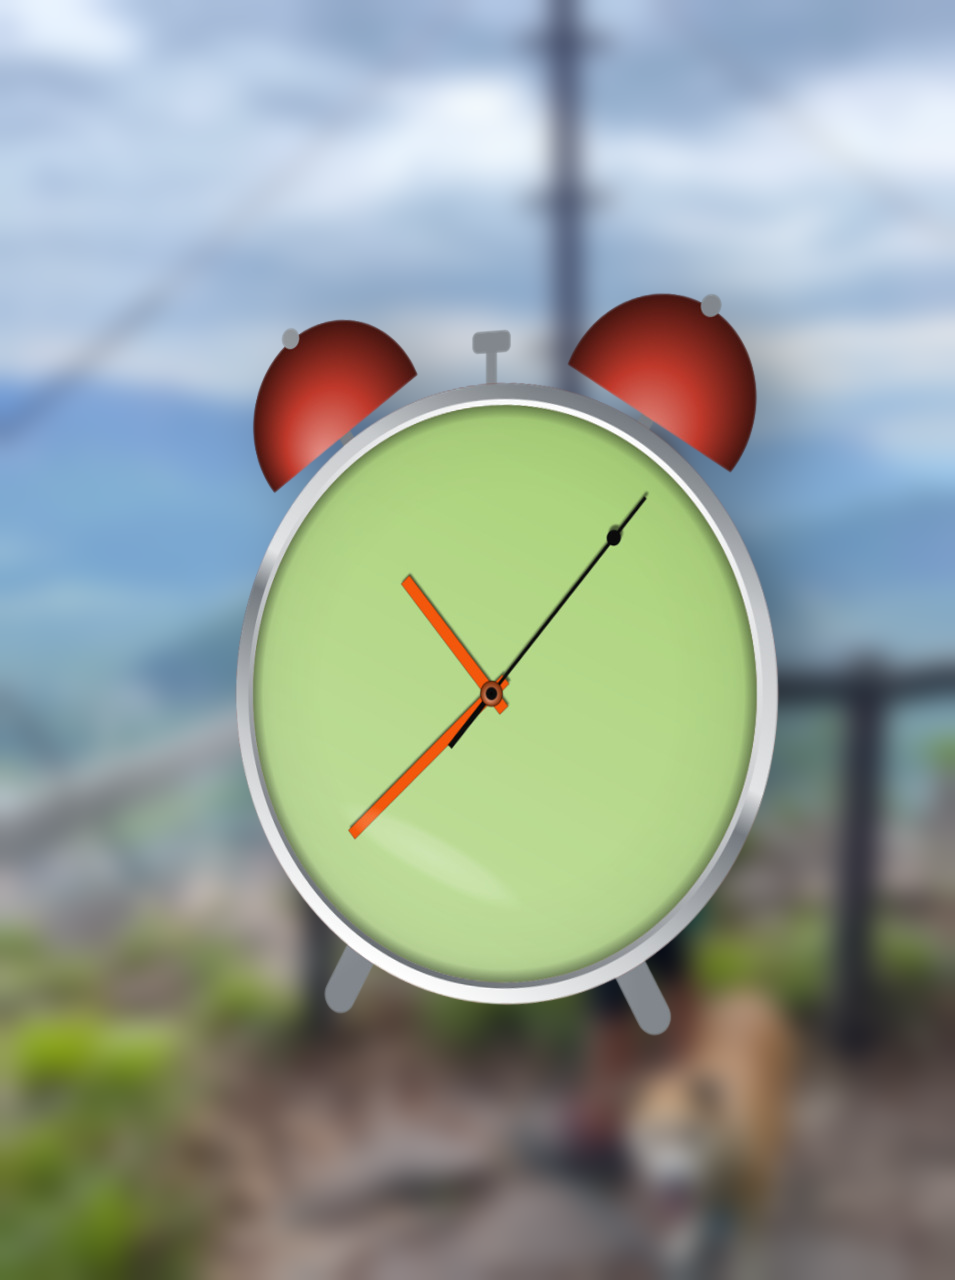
**10:38:07**
